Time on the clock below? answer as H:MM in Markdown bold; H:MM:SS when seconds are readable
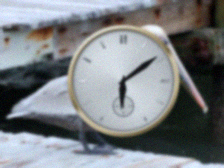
**6:09**
